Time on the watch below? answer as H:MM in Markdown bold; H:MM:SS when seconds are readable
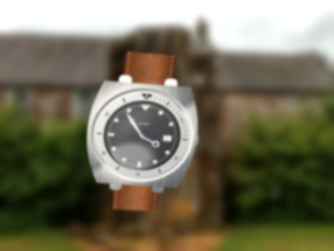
**3:54**
